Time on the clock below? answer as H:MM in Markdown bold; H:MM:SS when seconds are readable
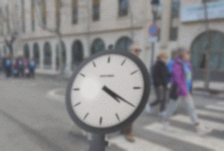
**4:20**
